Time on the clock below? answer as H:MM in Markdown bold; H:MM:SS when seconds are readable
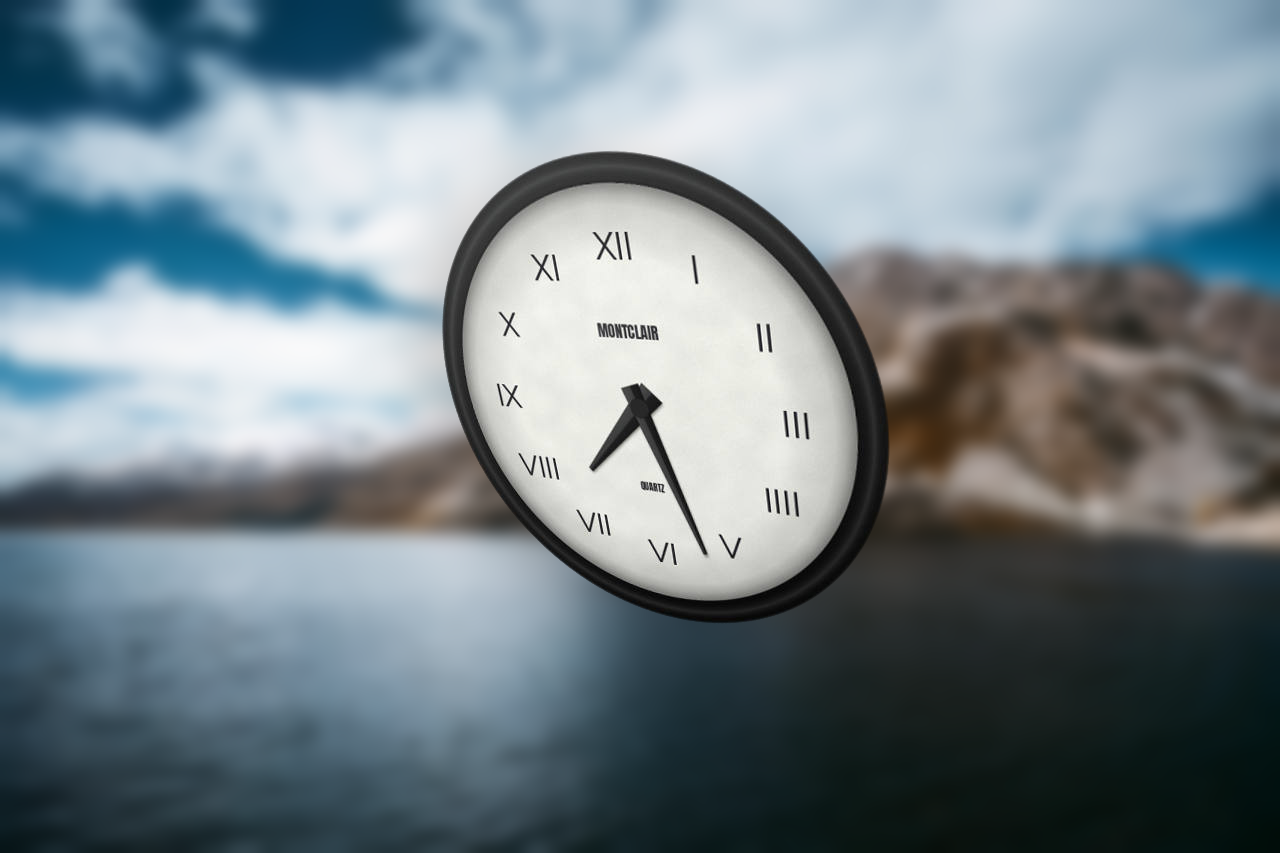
**7:27**
